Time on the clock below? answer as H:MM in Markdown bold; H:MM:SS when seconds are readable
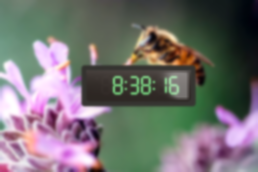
**8:38:16**
